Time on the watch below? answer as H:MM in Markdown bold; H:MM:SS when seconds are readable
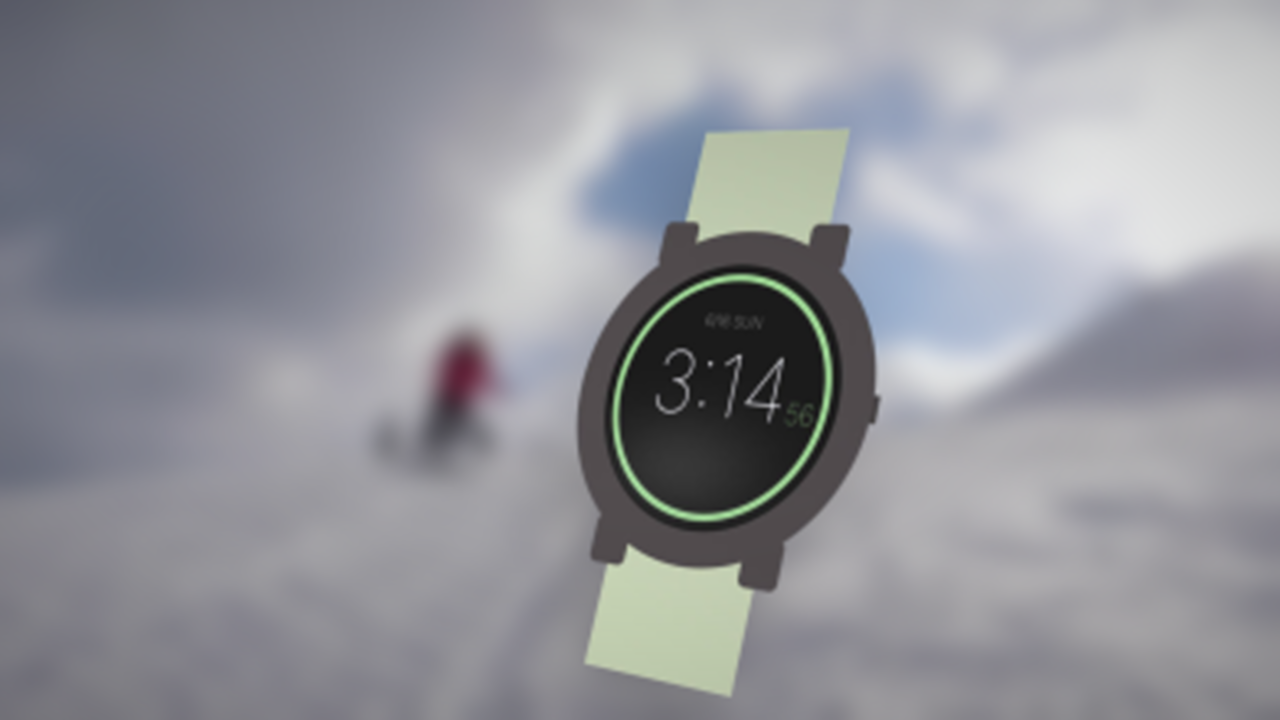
**3:14:56**
